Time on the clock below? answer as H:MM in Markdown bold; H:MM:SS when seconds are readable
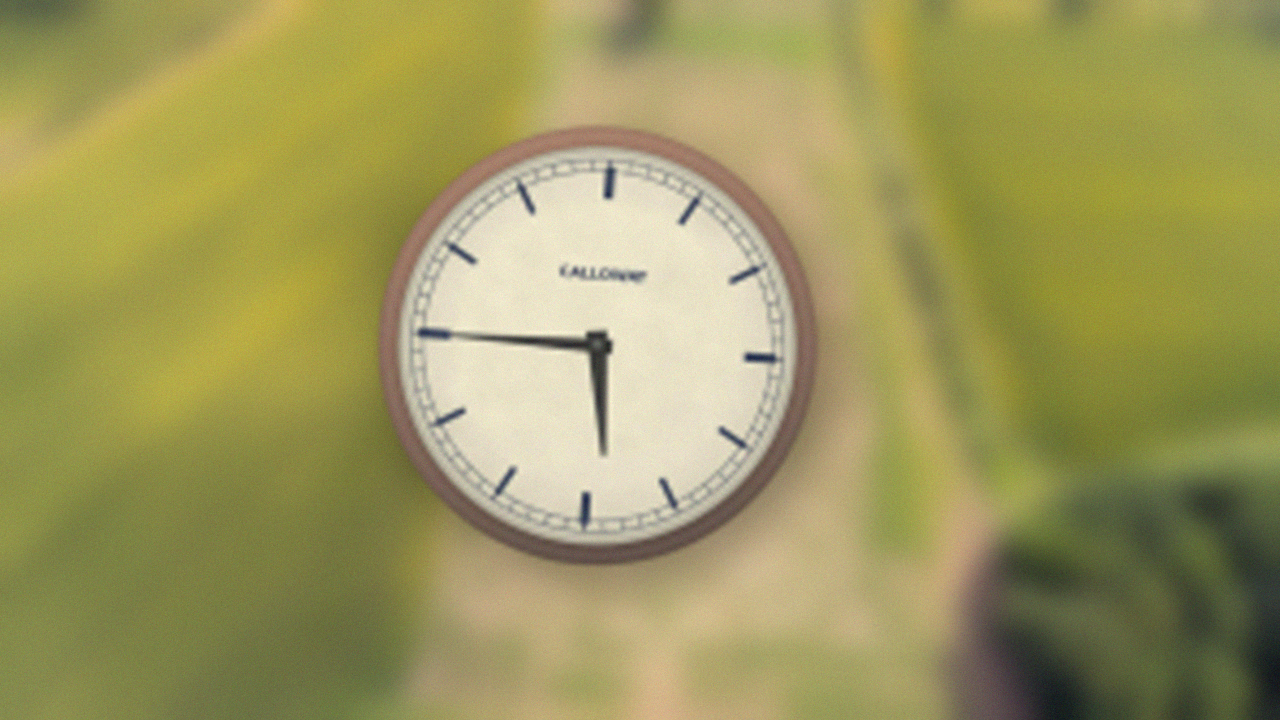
**5:45**
